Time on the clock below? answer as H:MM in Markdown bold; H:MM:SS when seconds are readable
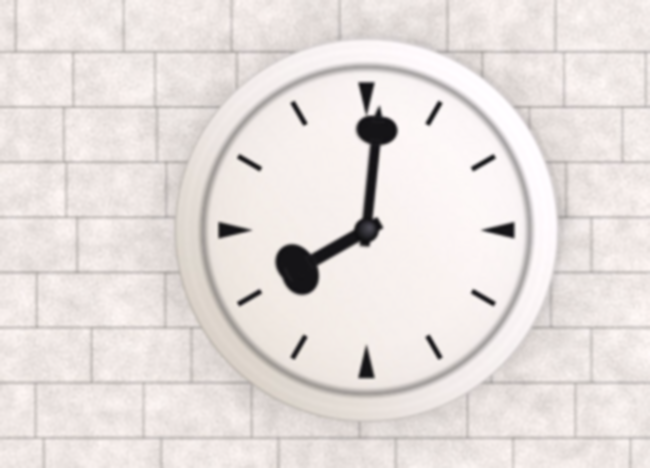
**8:01**
